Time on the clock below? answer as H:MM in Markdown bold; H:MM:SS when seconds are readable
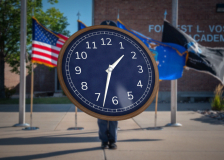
**1:33**
